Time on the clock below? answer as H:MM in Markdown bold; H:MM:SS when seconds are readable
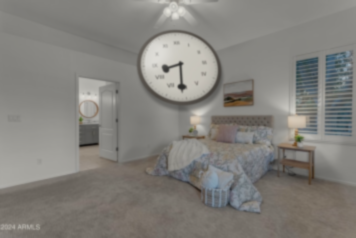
**8:31**
